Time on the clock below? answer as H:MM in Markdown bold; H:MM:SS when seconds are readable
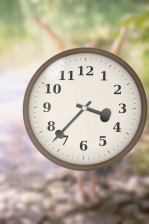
**3:37**
